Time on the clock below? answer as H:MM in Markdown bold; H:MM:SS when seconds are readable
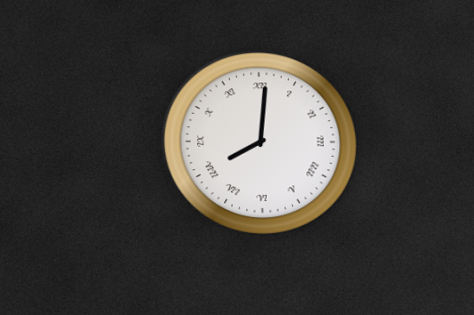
**8:01**
